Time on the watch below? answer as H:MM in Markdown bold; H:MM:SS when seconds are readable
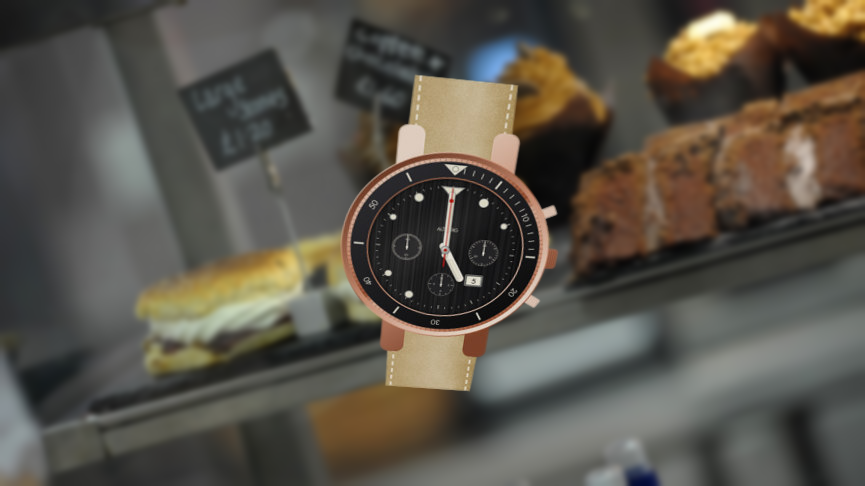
**5:00**
